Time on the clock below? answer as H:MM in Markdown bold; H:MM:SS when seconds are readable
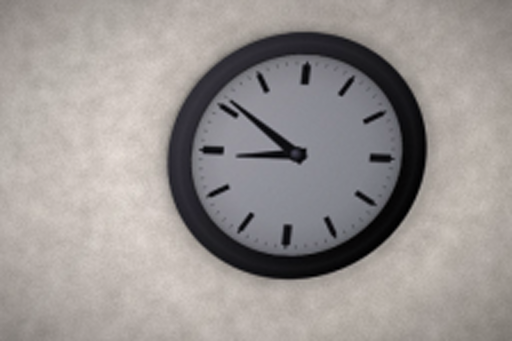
**8:51**
